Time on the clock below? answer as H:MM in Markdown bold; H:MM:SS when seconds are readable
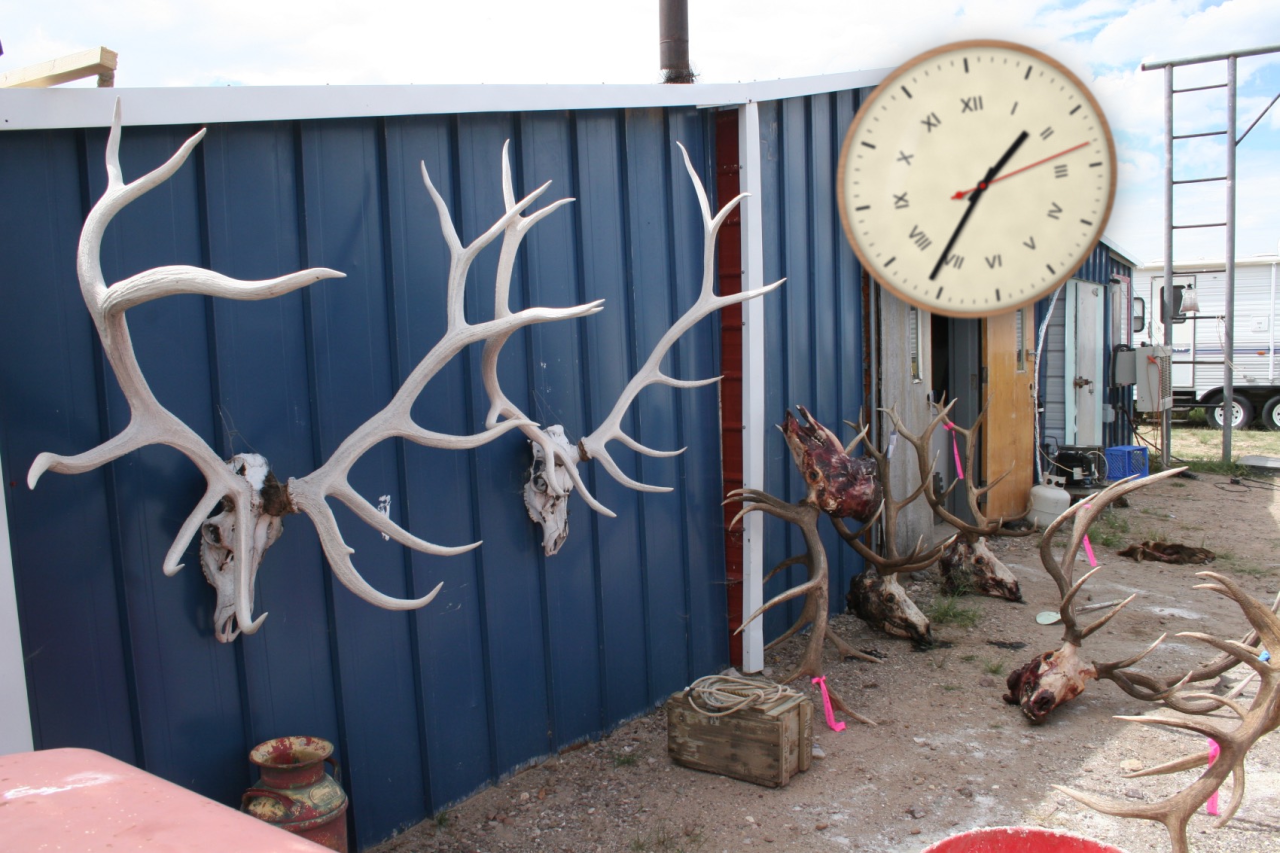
**1:36:13**
